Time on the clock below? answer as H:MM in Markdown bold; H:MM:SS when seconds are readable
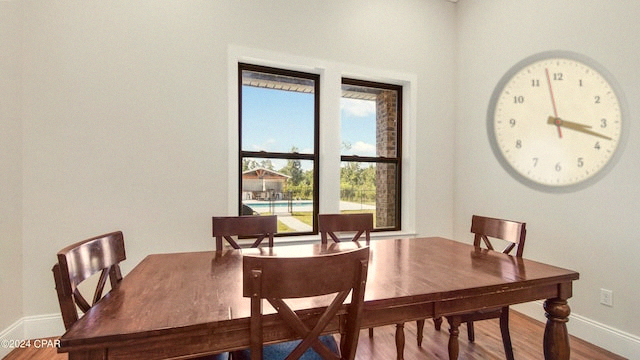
**3:17:58**
